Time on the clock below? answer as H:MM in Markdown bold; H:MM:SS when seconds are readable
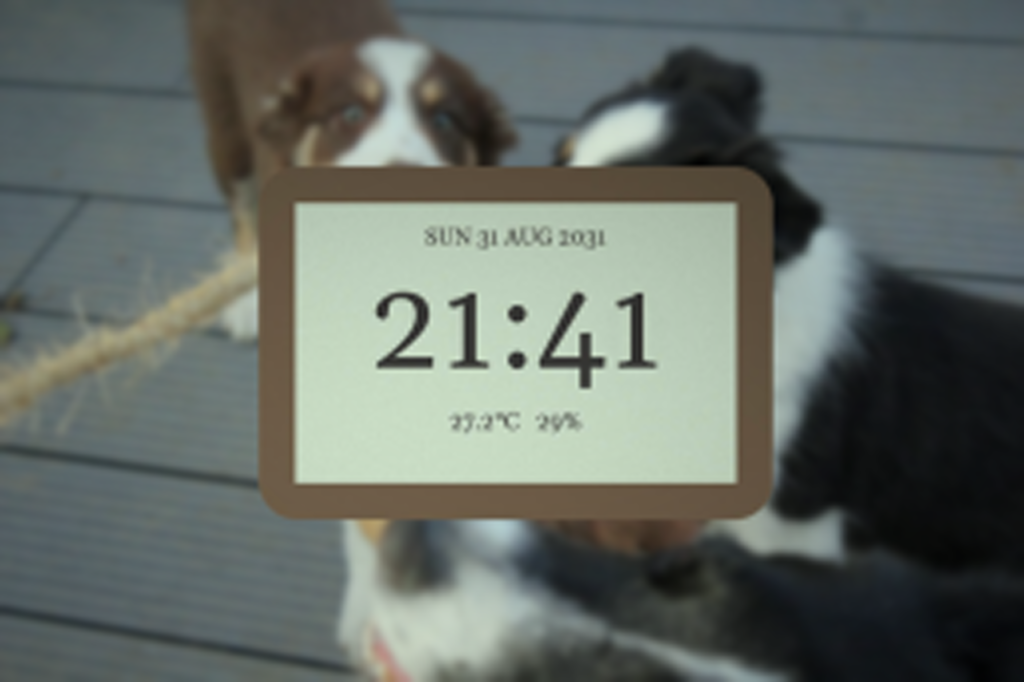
**21:41**
